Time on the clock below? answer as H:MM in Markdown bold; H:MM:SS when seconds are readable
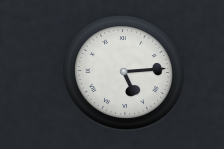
**5:14**
